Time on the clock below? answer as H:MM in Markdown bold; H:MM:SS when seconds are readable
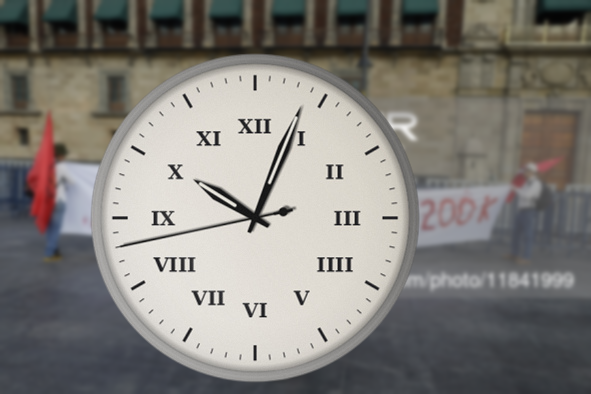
**10:03:43**
